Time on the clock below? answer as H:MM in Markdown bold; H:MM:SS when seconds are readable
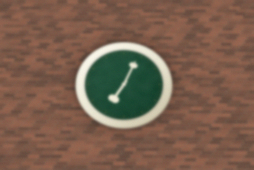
**7:04**
